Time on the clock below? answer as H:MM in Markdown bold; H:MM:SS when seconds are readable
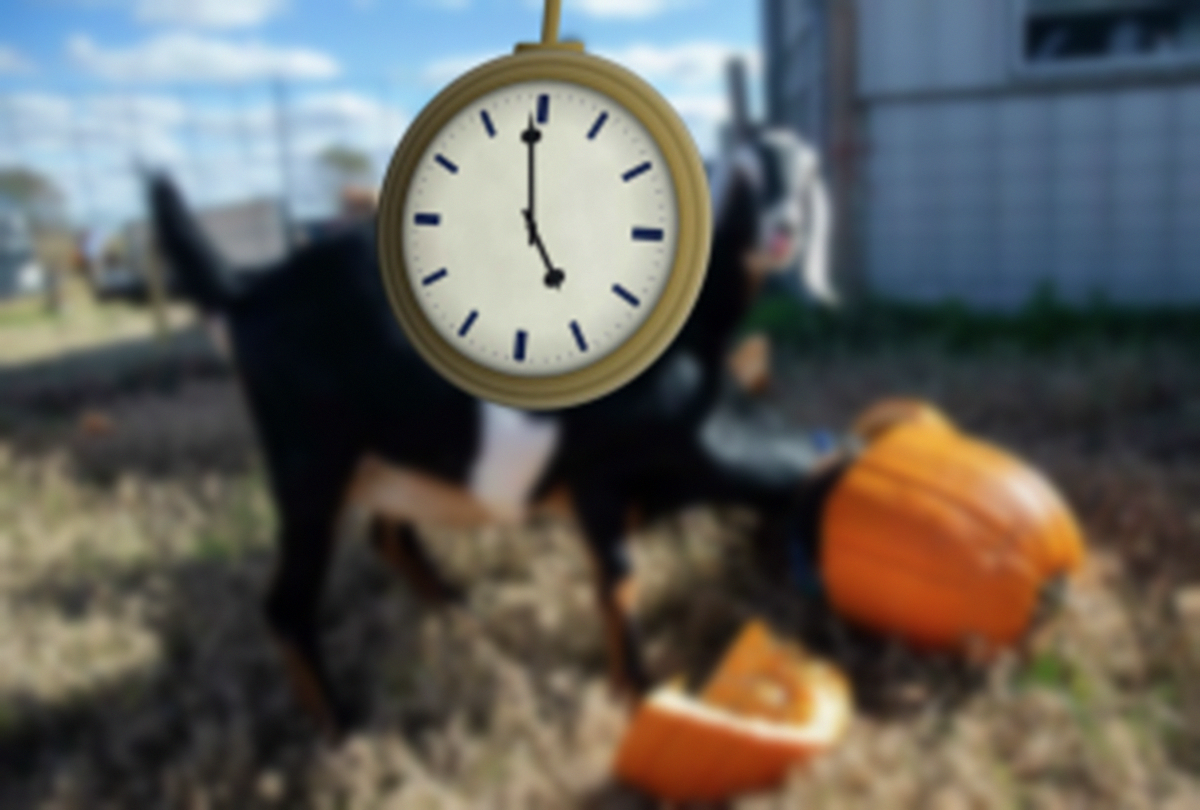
**4:59**
